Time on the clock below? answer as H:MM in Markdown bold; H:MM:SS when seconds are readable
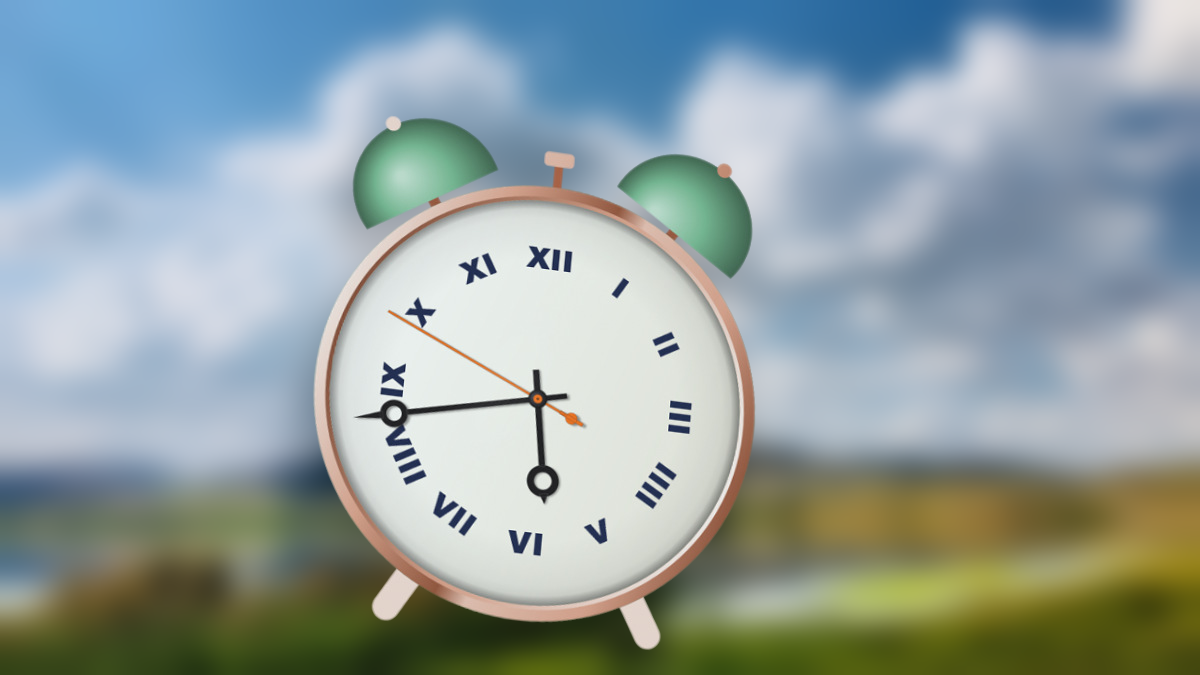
**5:42:49**
